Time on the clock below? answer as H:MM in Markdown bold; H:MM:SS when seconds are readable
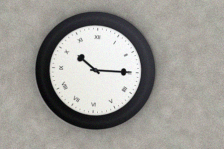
**10:15**
